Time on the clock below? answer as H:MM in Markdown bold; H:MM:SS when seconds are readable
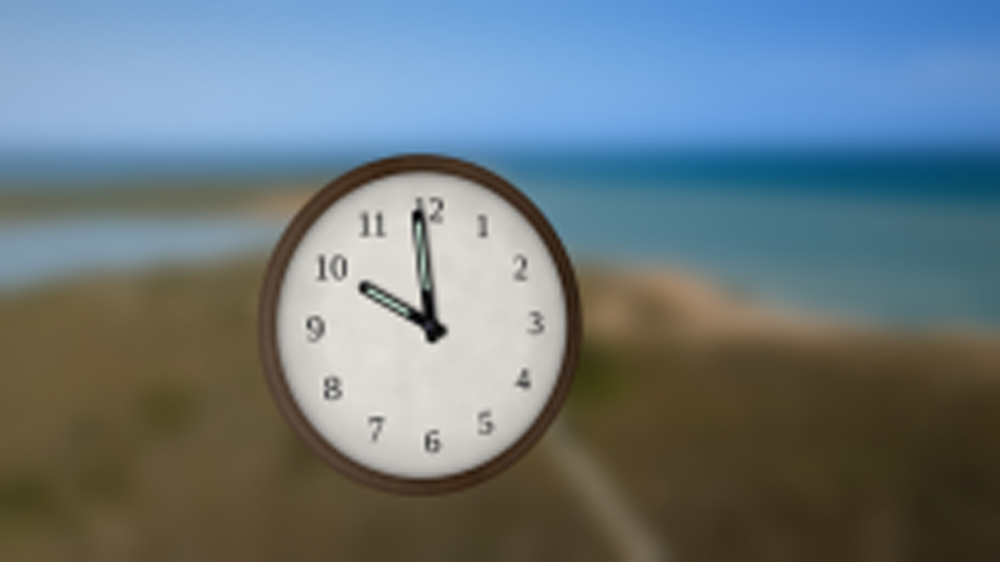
**9:59**
